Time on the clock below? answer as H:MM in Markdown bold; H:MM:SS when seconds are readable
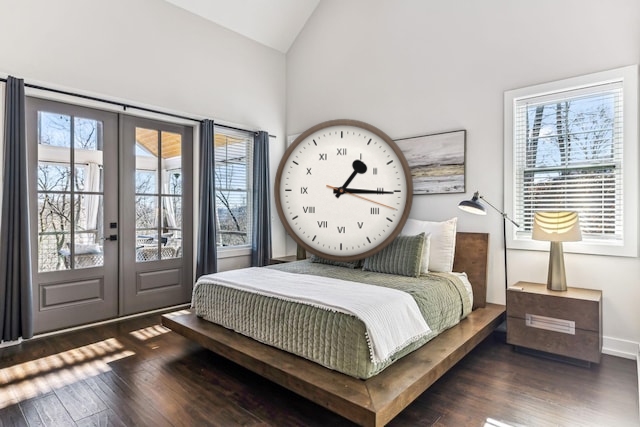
**1:15:18**
